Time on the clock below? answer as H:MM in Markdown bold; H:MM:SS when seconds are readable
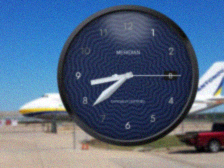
**8:38:15**
